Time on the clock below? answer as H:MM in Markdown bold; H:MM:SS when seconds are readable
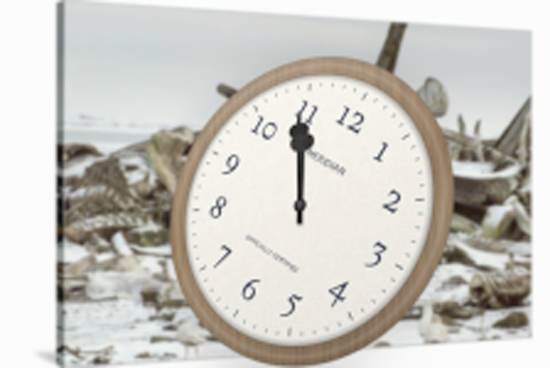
**10:54**
